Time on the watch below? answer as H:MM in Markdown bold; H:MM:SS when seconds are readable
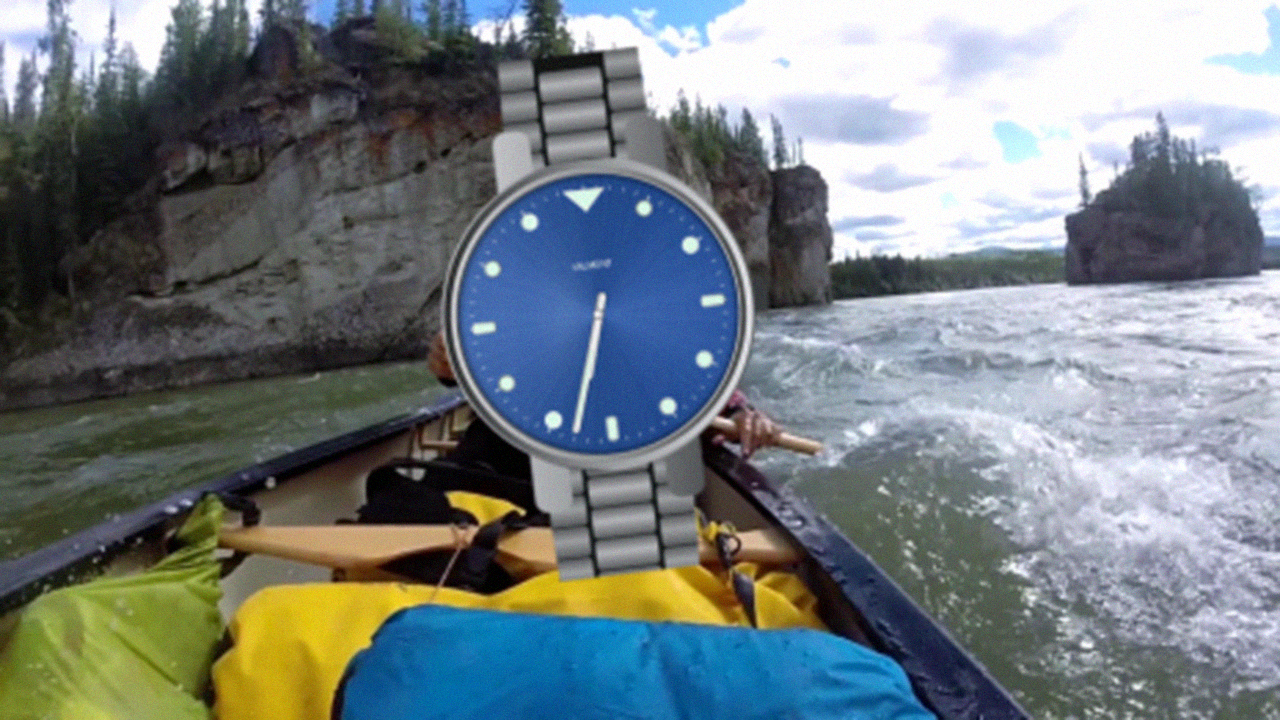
**6:33**
